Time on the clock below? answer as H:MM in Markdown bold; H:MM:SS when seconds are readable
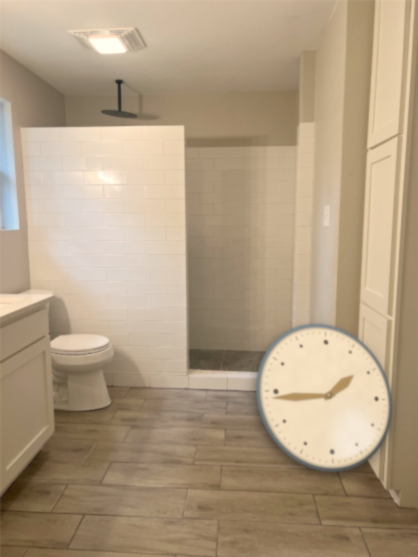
**1:44**
